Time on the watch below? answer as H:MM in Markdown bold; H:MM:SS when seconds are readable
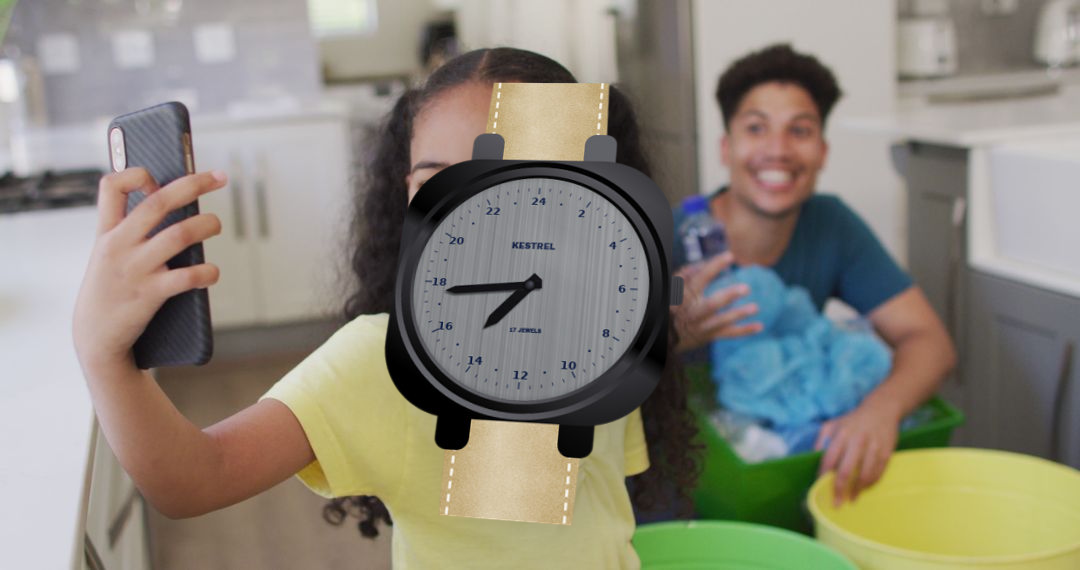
**14:44**
